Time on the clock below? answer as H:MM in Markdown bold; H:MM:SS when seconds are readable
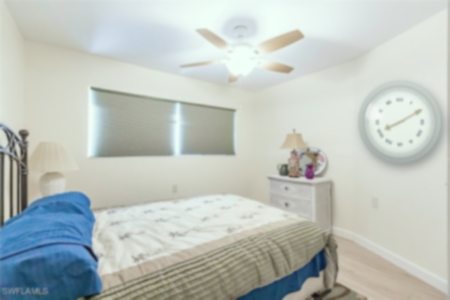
**8:10**
